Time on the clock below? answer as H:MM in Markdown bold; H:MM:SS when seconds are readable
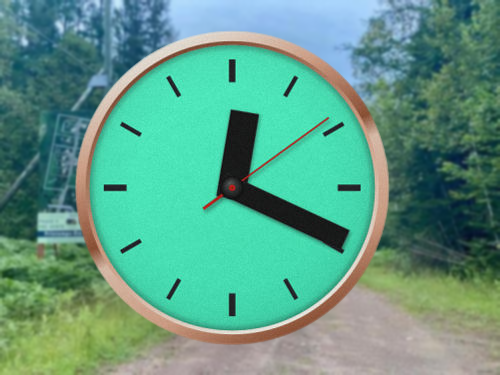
**12:19:09**
